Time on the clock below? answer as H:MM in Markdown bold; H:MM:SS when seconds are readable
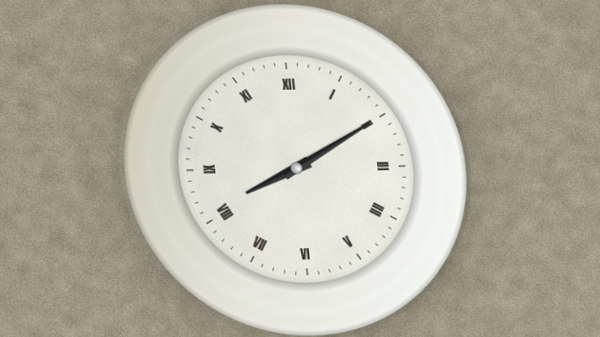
**8:10**
